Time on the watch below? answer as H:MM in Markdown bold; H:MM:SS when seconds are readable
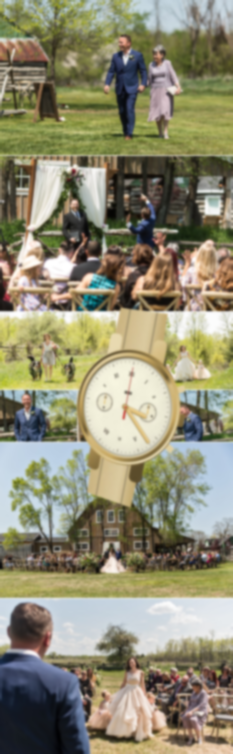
**3:22**
